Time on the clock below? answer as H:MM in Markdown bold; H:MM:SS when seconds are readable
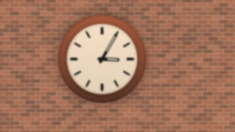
**3:05**
